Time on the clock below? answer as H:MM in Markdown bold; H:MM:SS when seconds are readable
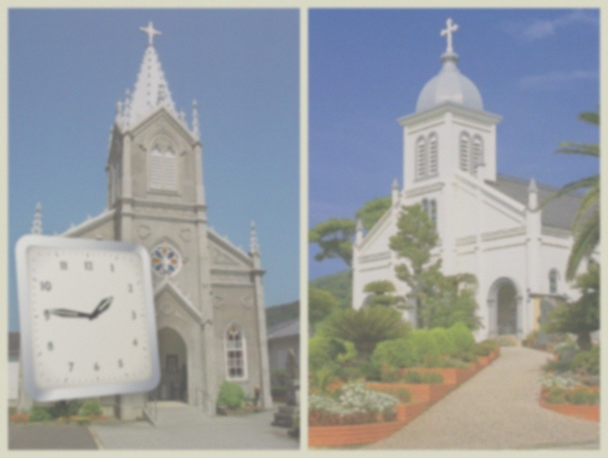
**1:46**
